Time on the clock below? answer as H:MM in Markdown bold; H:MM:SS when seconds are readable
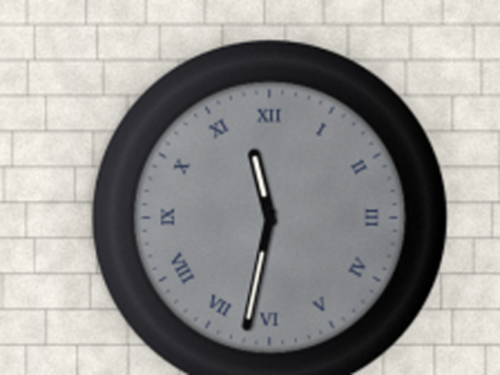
**11:32**
